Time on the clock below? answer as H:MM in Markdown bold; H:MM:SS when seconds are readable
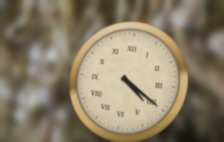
**4:20**
